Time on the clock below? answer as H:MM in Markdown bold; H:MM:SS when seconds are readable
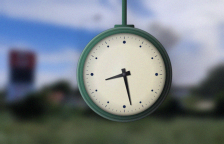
**8:28**
